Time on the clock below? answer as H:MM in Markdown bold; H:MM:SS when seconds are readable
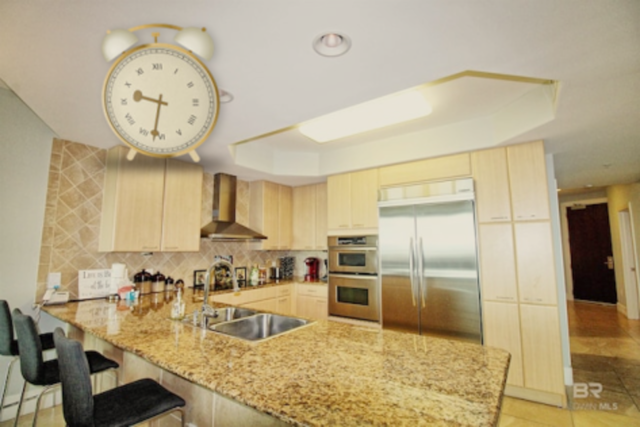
**9:32**
